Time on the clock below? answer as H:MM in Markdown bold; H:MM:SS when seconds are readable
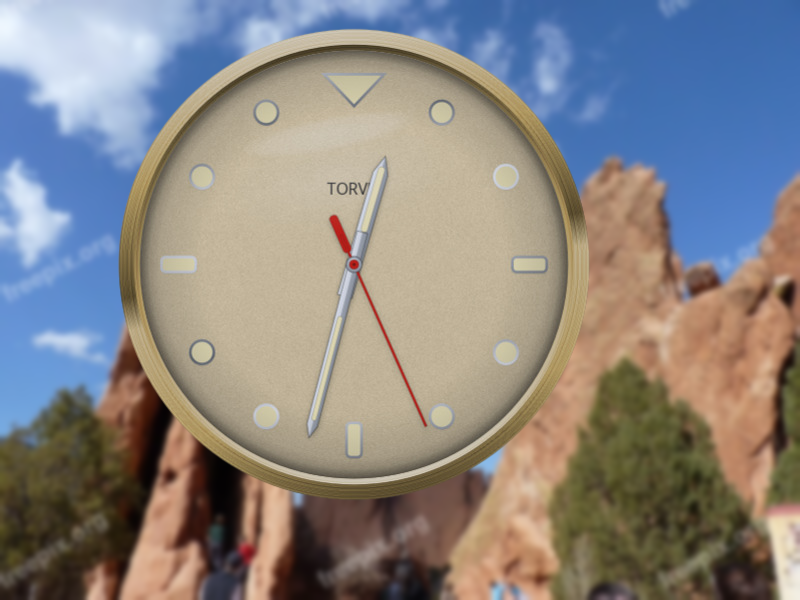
**12:32:26**
